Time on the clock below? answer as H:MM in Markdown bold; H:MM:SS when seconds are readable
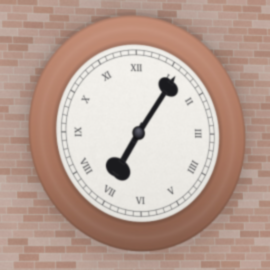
**7:06**
